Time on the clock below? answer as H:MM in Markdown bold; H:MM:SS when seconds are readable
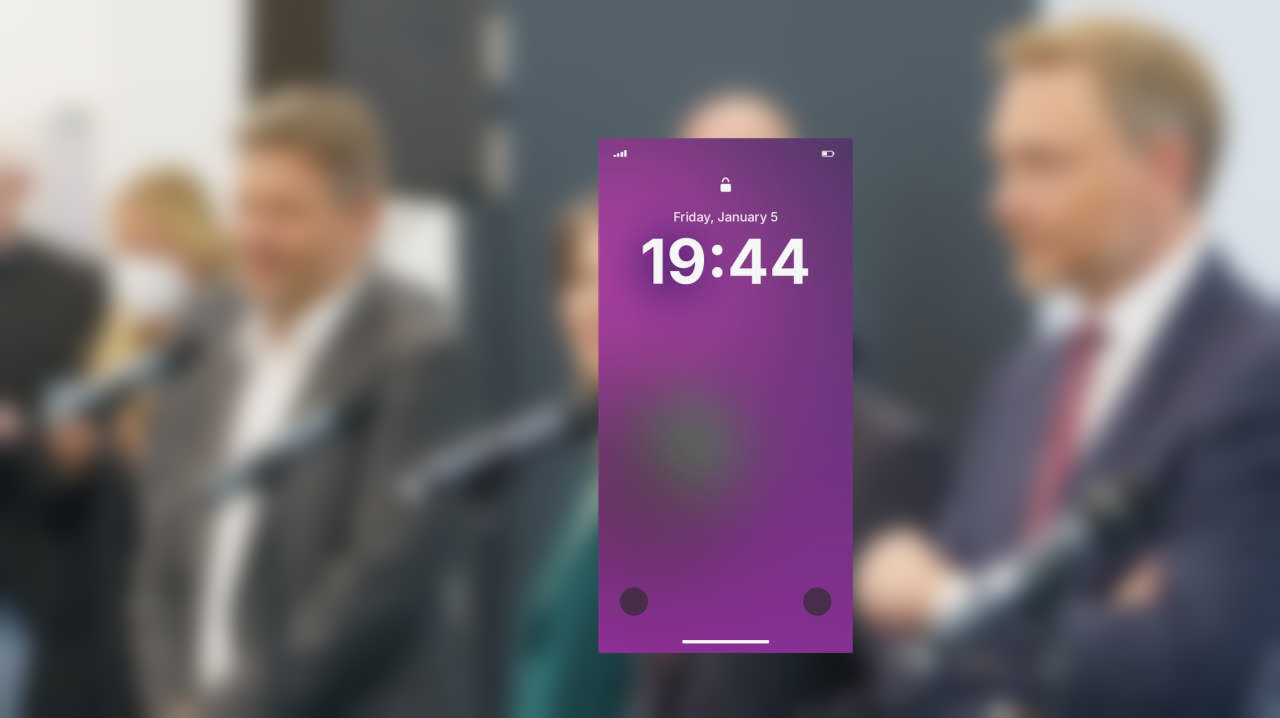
**19:44**
